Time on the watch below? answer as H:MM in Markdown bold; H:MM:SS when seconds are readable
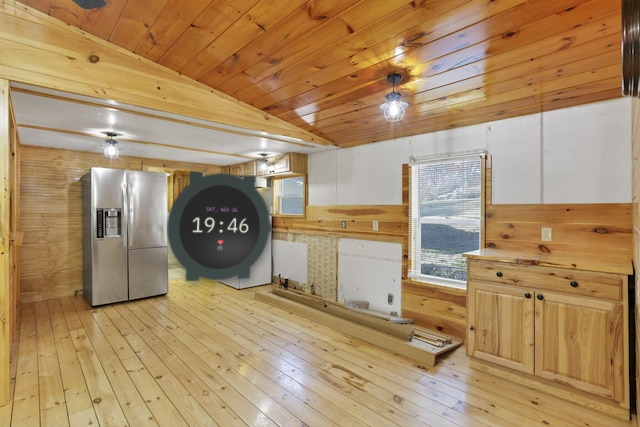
**19:46**
